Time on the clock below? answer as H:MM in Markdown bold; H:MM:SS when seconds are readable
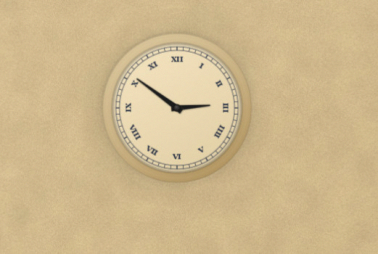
**2:51**
